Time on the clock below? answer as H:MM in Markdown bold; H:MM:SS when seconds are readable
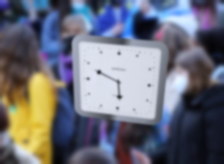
**5:49**
